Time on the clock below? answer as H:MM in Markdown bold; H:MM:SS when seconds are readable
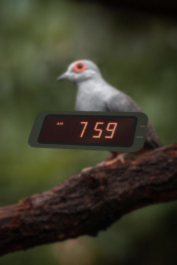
**7:59**
